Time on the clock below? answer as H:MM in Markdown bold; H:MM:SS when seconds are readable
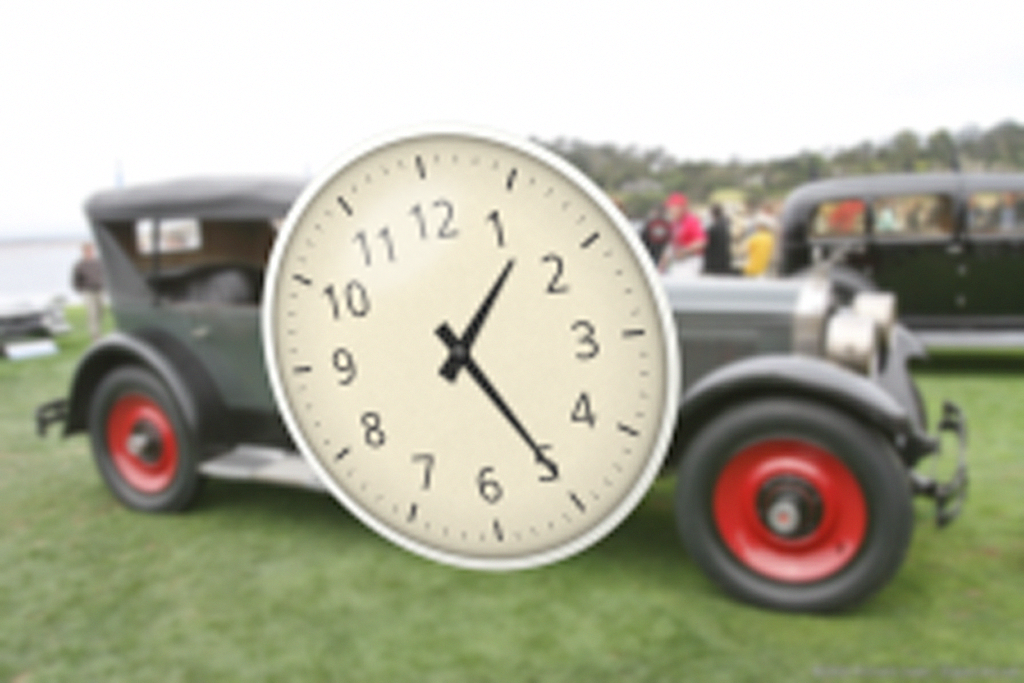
**1:25**
